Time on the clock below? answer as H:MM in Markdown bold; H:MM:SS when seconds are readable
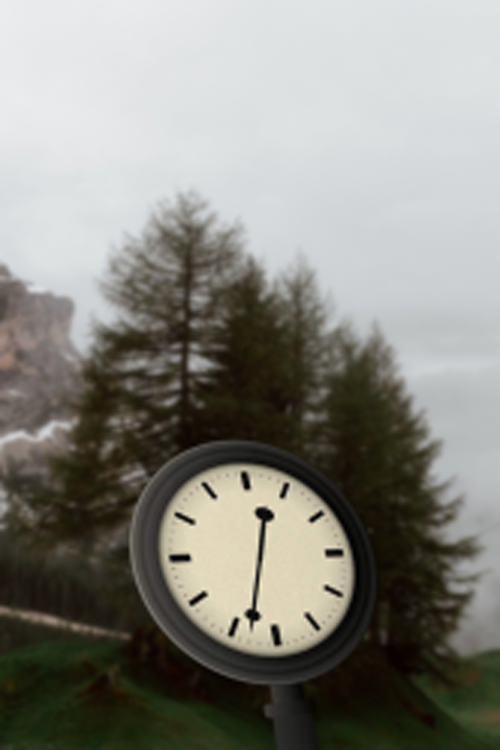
**12:33**
